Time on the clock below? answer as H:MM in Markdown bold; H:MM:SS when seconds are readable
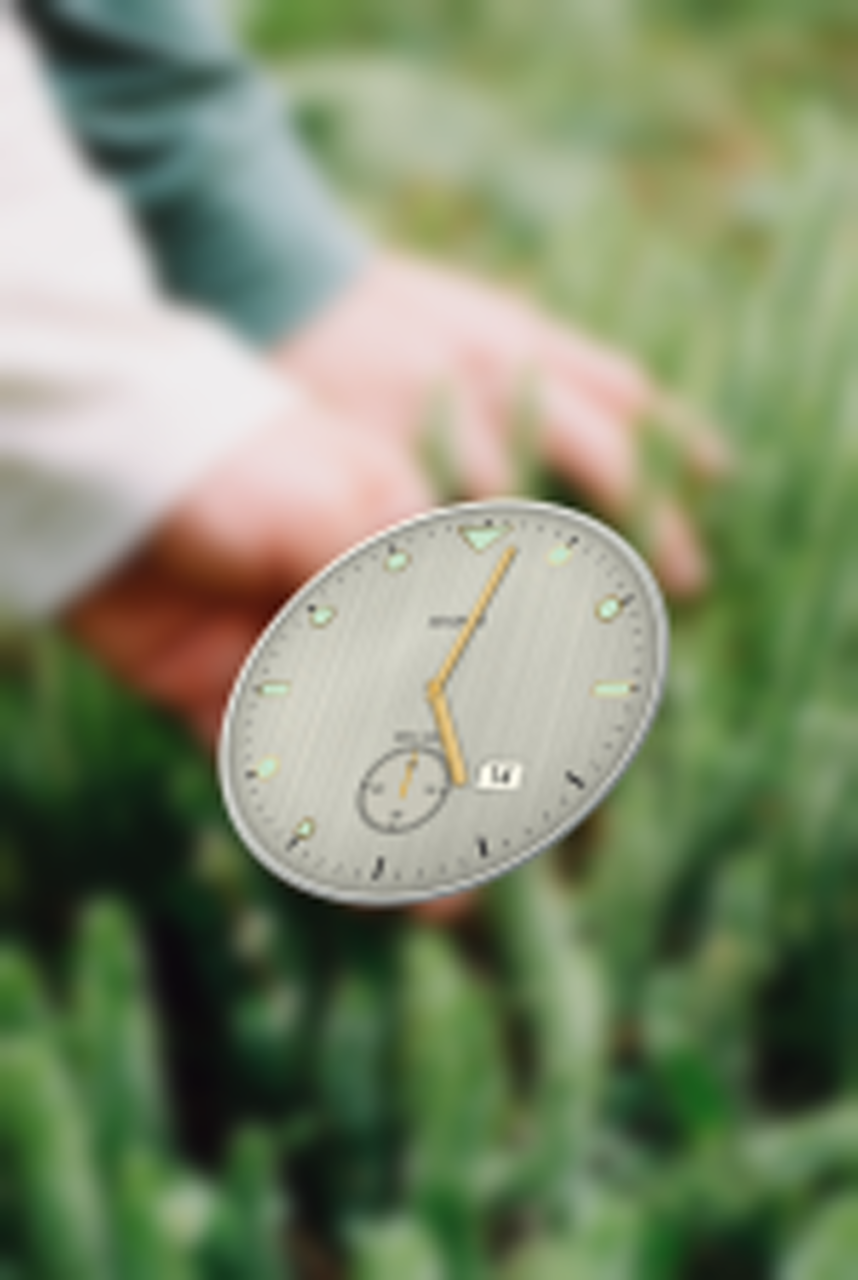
**5:02**
